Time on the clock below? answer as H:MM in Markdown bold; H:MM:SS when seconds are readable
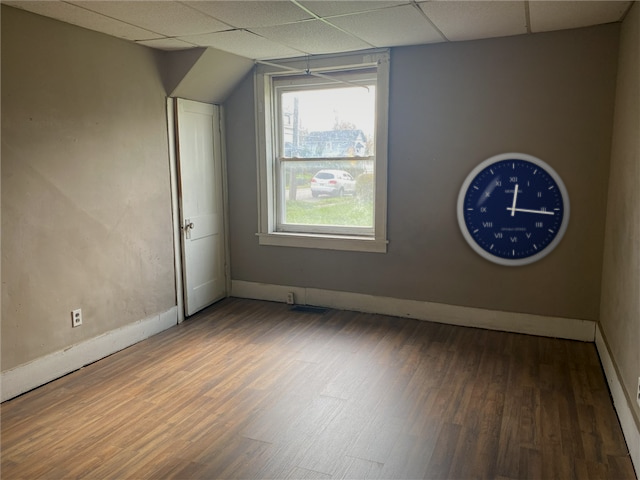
**12:16**
